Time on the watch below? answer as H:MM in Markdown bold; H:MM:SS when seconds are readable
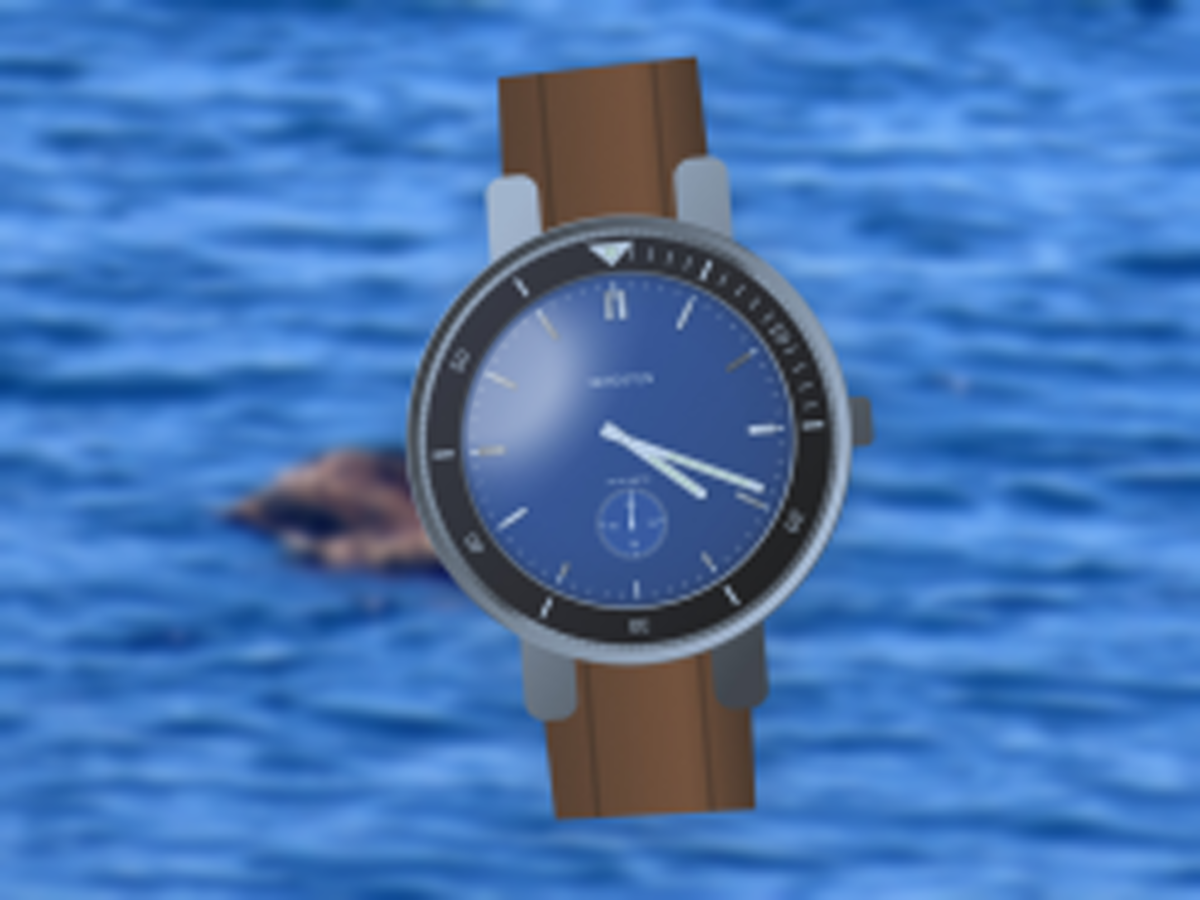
**4:19**
